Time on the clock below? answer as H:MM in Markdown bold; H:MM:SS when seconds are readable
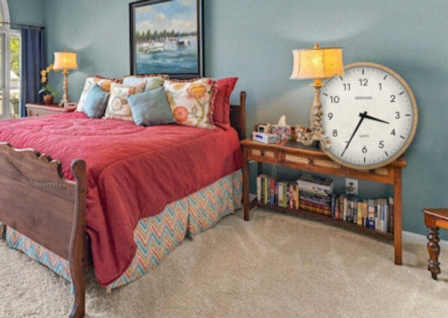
**3:35**
